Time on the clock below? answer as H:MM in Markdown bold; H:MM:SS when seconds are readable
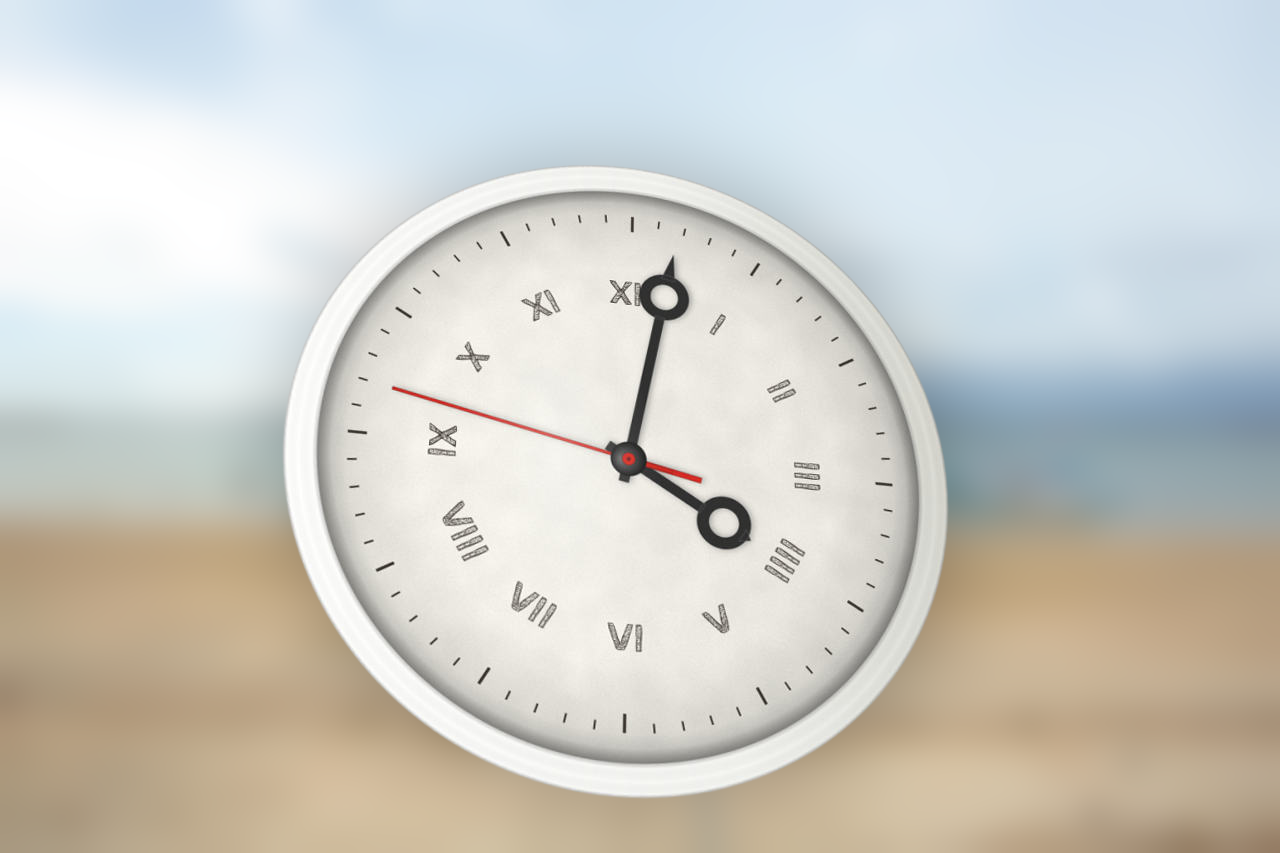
**4:01:47**
